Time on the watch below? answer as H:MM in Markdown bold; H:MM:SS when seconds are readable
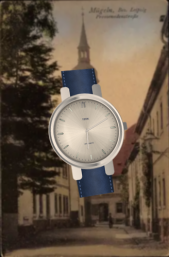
**6:11**
